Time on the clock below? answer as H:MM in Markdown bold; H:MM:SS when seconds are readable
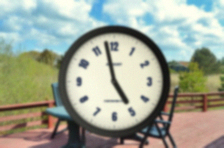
**4:58**
